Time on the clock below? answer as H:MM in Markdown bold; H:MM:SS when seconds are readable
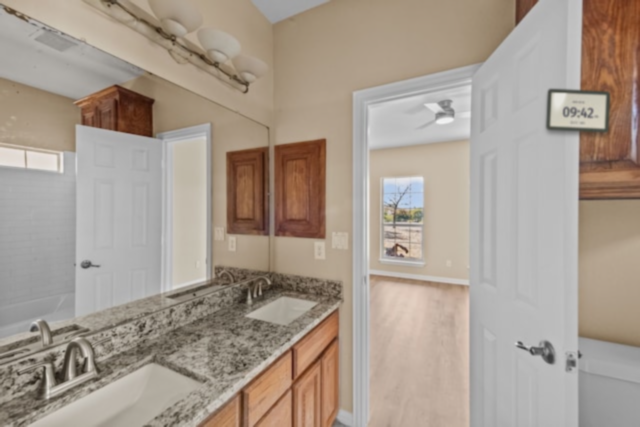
**9:42**
